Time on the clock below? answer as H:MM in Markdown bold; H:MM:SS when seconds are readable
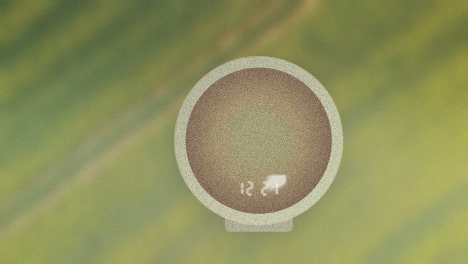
**12:21**
